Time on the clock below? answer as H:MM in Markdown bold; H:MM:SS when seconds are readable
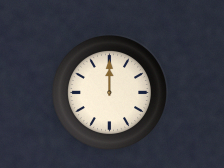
**12:00**
